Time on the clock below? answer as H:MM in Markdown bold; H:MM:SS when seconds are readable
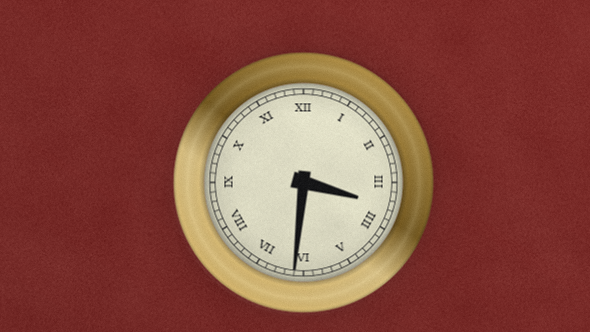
**3:31**
